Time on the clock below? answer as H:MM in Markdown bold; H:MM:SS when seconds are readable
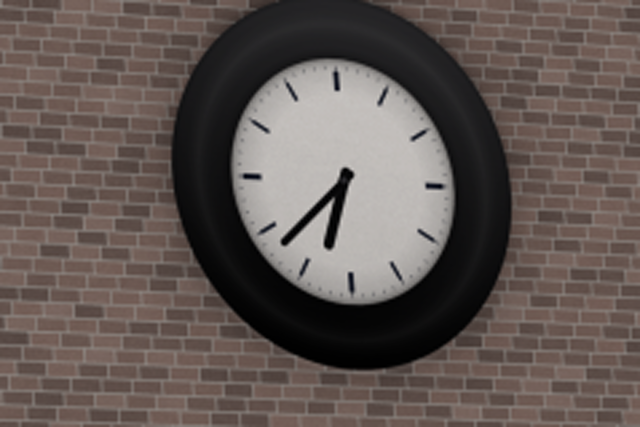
**6:38**
